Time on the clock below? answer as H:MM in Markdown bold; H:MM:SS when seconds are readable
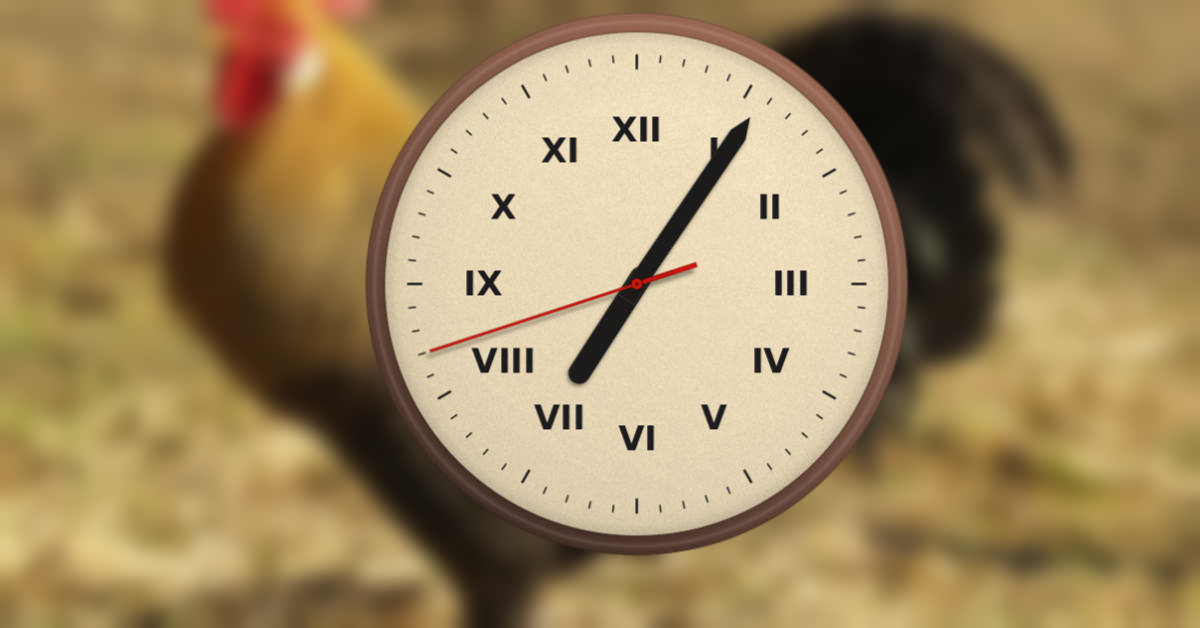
**7:05:42**
